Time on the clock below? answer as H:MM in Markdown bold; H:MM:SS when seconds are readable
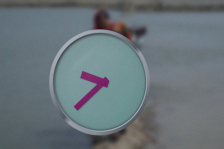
**9:38**
